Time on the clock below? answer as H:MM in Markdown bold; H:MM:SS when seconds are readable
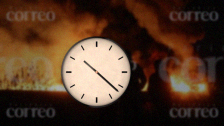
**10:22**
